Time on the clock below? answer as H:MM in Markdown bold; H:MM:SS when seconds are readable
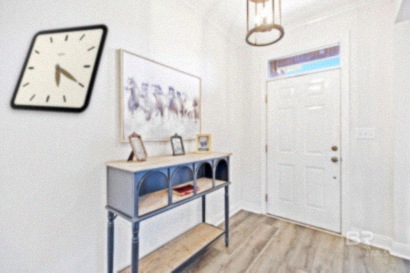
**5:20**
